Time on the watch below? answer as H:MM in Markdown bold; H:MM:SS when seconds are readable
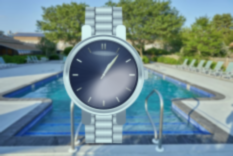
**1:06**
